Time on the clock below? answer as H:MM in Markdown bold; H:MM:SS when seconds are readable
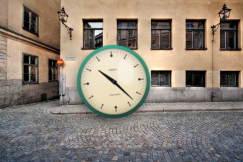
**10:23**
